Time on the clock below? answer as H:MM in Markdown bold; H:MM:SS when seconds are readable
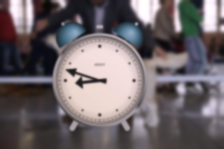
**8:48**
